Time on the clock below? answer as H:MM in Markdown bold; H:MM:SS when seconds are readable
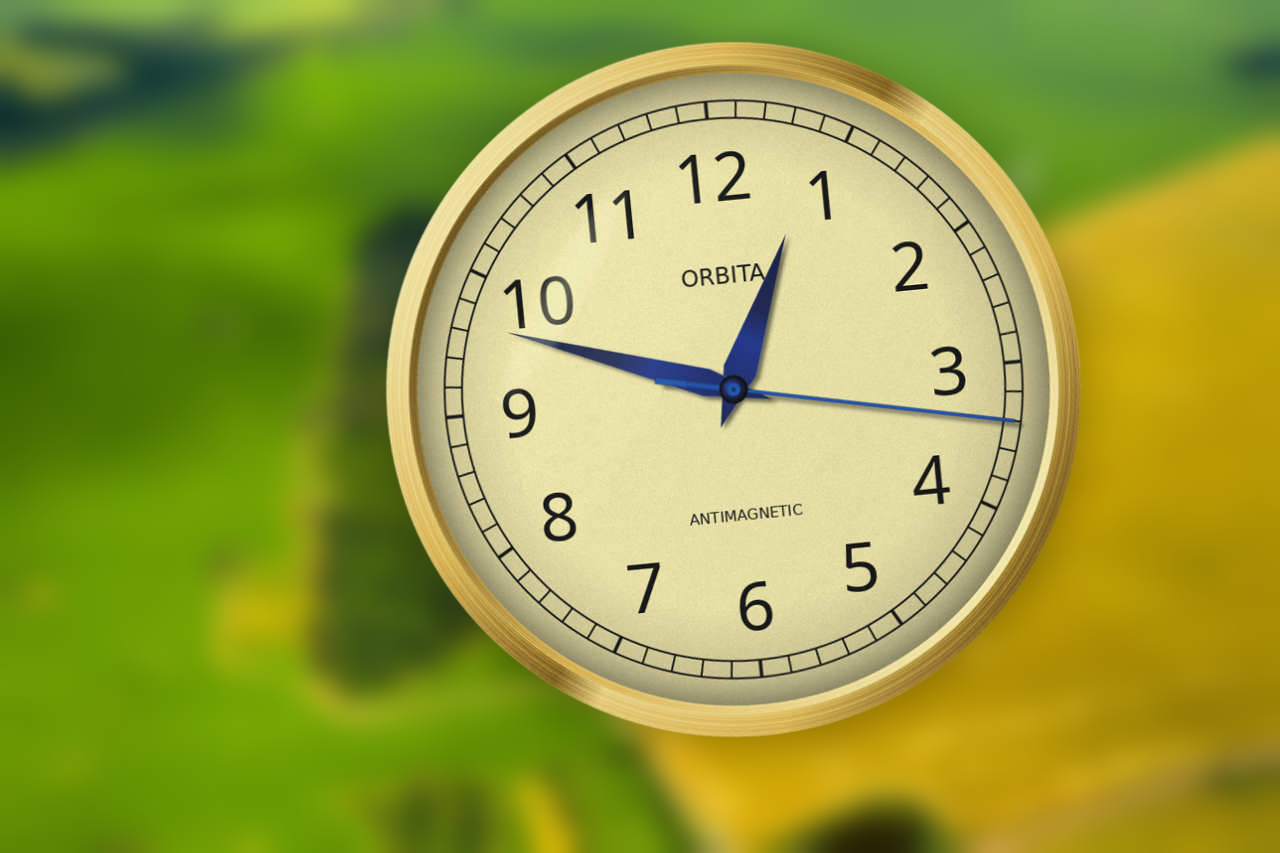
**12:48:17**
